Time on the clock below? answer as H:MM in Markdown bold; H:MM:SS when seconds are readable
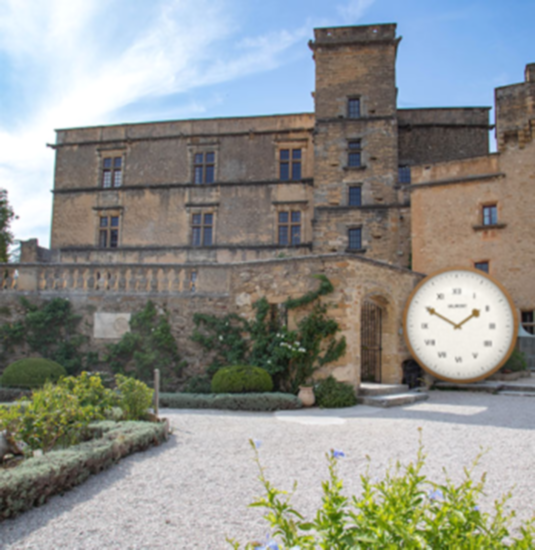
**1:50**
